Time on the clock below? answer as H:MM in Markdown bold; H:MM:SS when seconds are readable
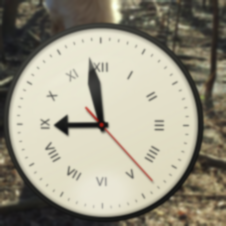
**8:58:23**
